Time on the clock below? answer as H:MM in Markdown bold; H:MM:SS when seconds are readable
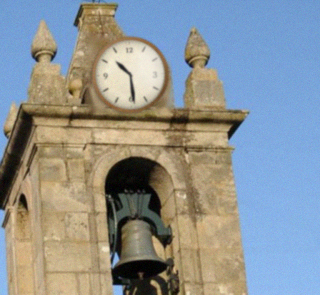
**10:29**
